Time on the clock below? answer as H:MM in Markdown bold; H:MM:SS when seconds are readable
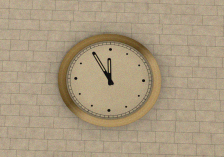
**11:55**
